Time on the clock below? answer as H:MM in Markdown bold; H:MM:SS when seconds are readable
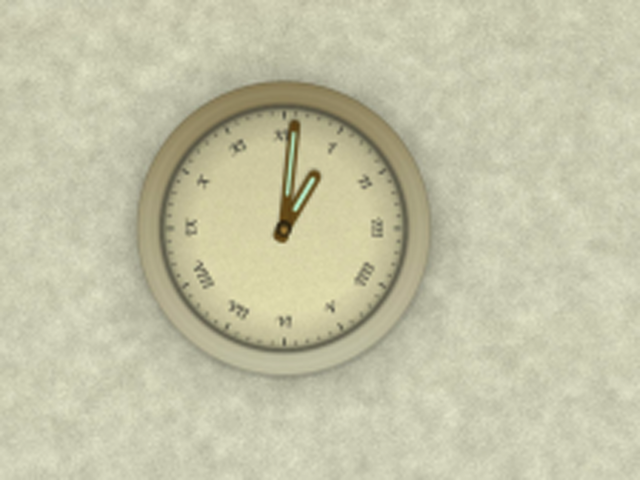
**1:01**
